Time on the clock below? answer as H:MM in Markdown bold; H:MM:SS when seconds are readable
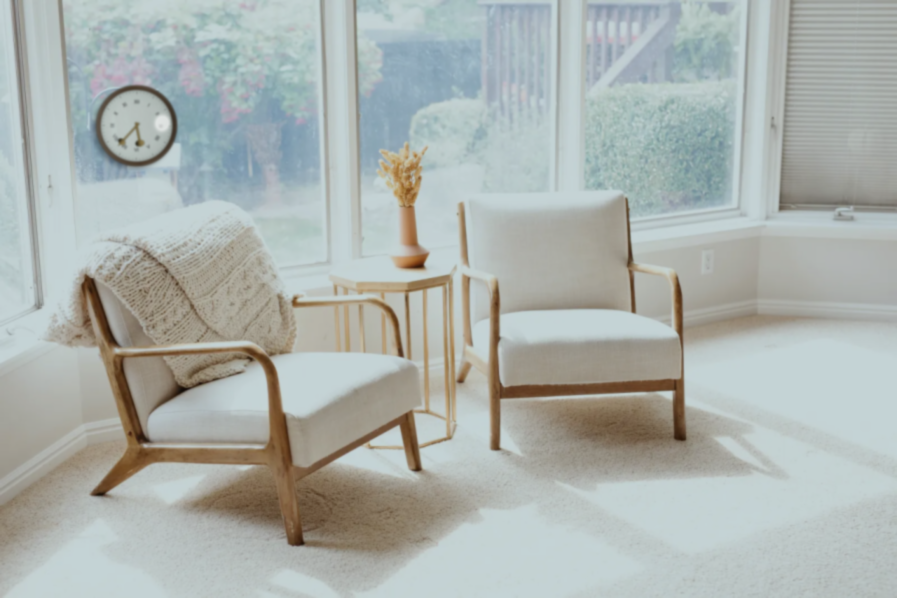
**5:37**
